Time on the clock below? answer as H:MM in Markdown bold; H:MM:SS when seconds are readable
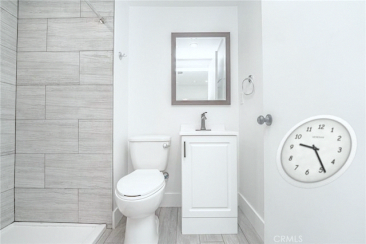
**9:24**
